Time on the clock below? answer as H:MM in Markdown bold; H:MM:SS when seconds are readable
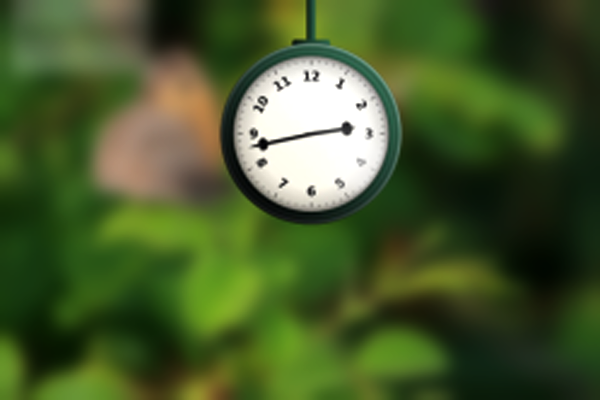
**2:43**
